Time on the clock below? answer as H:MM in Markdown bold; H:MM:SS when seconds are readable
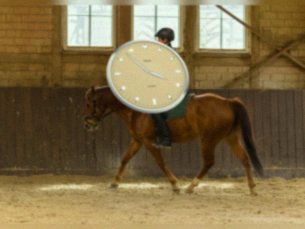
**3:53**
